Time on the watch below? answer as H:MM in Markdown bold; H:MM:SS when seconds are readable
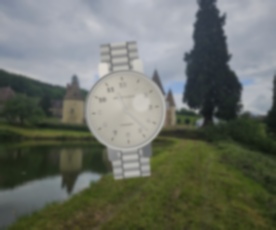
**11:23**
